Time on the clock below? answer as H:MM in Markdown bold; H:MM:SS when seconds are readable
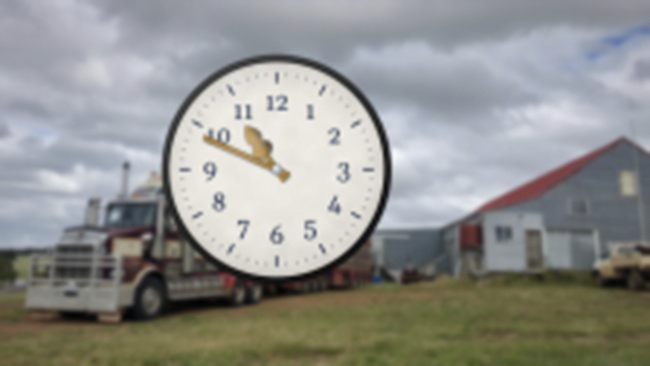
**10:49**
